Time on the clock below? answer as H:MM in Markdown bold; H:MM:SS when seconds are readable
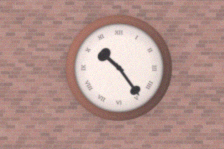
**10:24**
